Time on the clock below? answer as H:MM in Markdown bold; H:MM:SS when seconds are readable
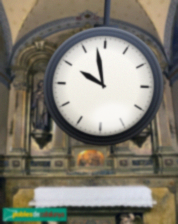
**9:58**
